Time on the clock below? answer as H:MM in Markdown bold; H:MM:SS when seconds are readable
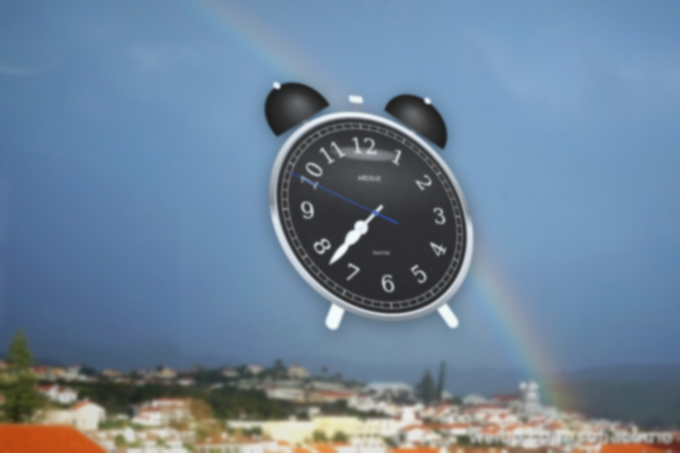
**7:37:49**
